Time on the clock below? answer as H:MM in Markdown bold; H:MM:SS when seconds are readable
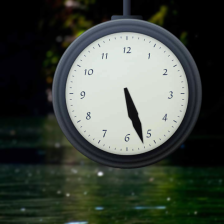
**5:27**
